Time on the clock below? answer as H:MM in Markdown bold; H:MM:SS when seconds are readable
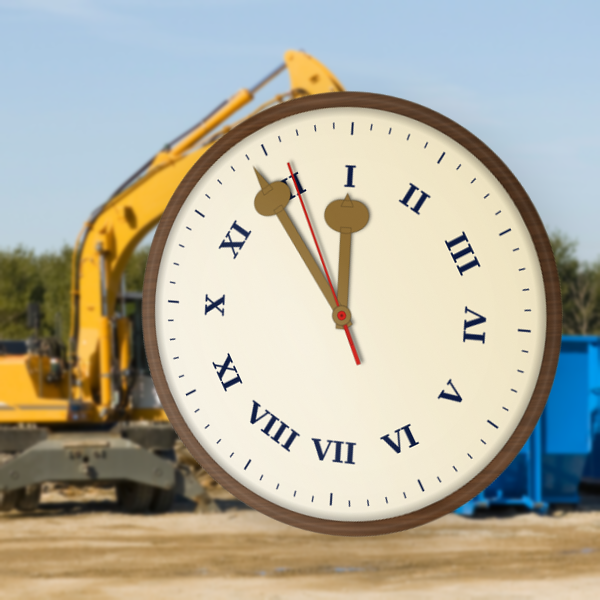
**12:59:01**
